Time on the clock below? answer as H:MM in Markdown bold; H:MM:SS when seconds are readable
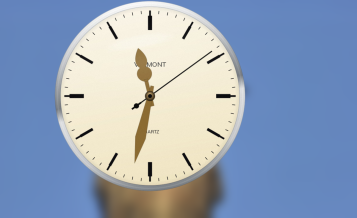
**11:32:09**
